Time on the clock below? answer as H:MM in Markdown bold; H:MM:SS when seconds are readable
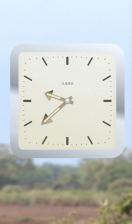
**9:38**
